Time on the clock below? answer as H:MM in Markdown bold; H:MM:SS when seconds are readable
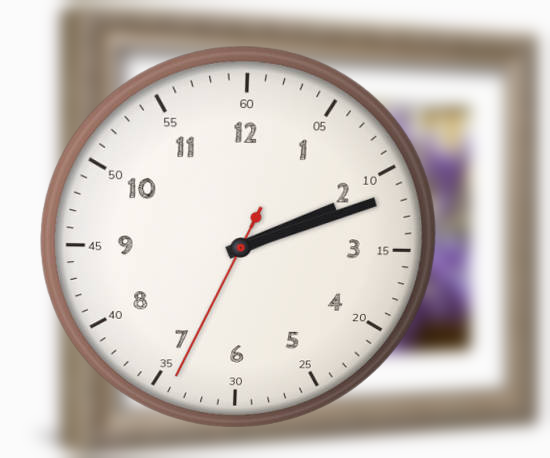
**2:11:34**
